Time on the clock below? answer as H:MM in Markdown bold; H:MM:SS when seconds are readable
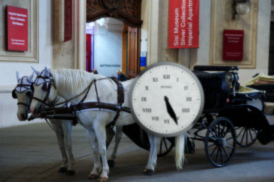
**5:26**
